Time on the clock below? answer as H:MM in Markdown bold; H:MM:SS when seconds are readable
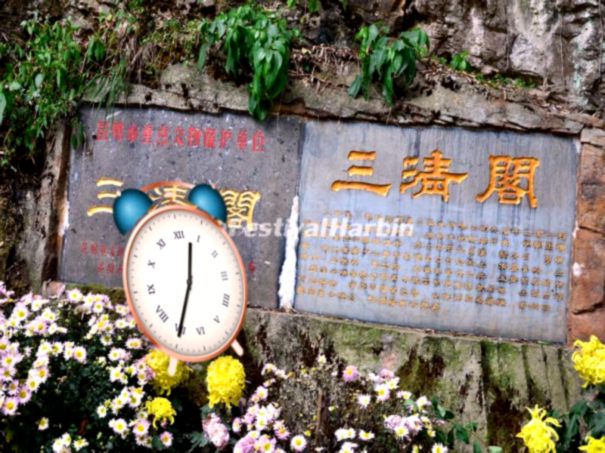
**12:35**
